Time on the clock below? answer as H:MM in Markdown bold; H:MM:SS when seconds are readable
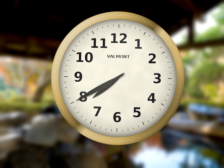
**7:40**
